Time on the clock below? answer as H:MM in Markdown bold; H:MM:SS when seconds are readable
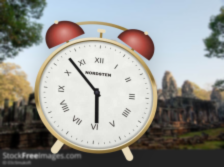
**5:53**
